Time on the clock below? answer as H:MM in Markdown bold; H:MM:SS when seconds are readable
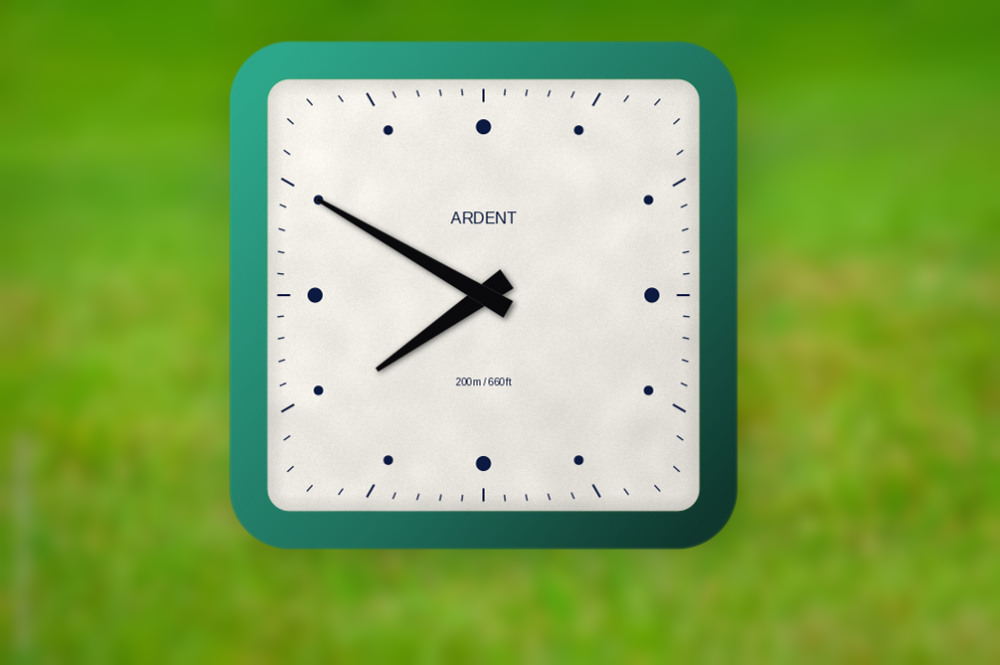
**7:50**
